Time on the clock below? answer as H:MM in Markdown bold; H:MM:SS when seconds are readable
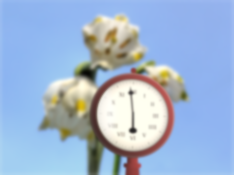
**5:59**
